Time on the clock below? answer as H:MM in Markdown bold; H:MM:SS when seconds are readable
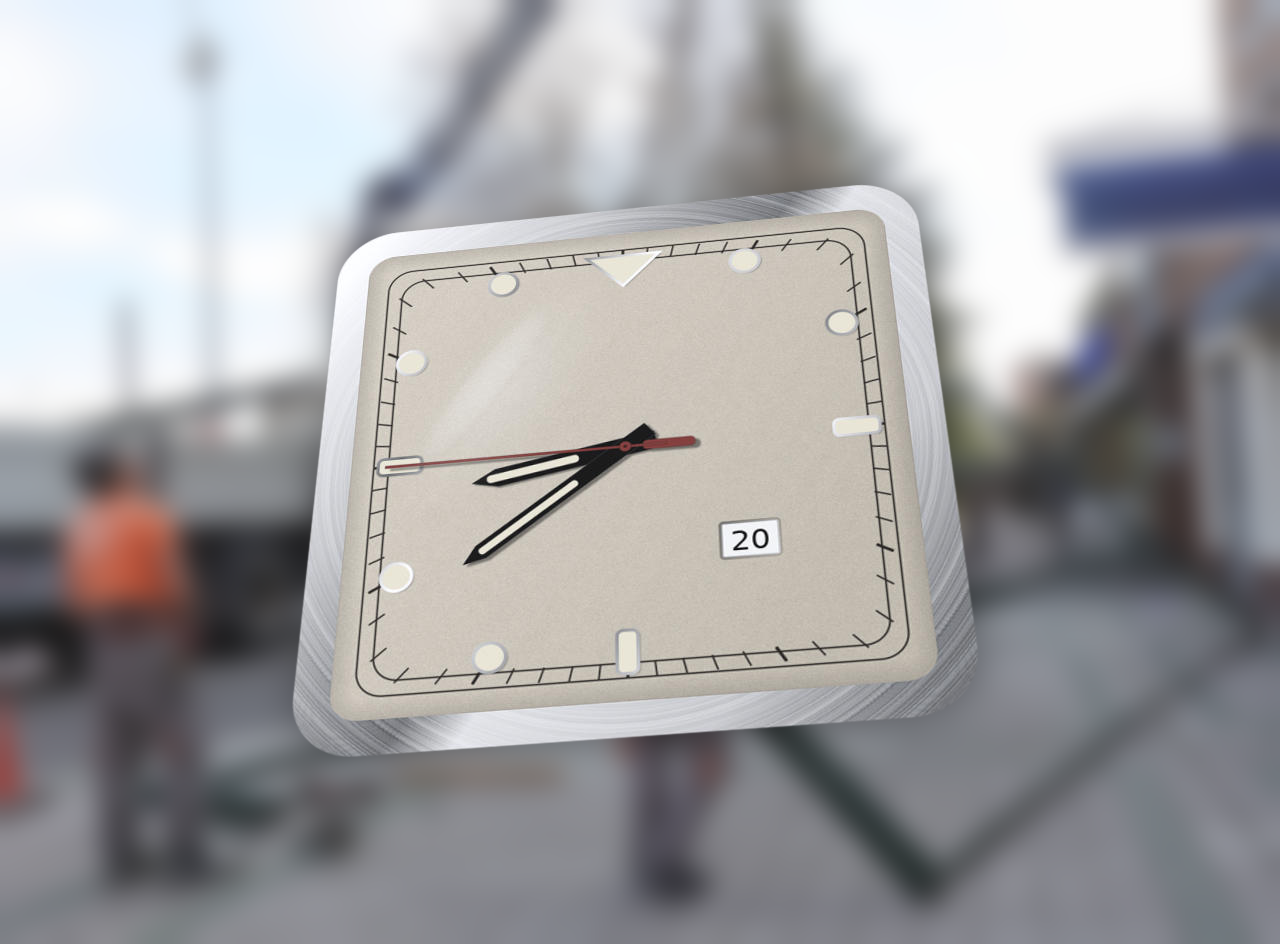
**8:38:45**
